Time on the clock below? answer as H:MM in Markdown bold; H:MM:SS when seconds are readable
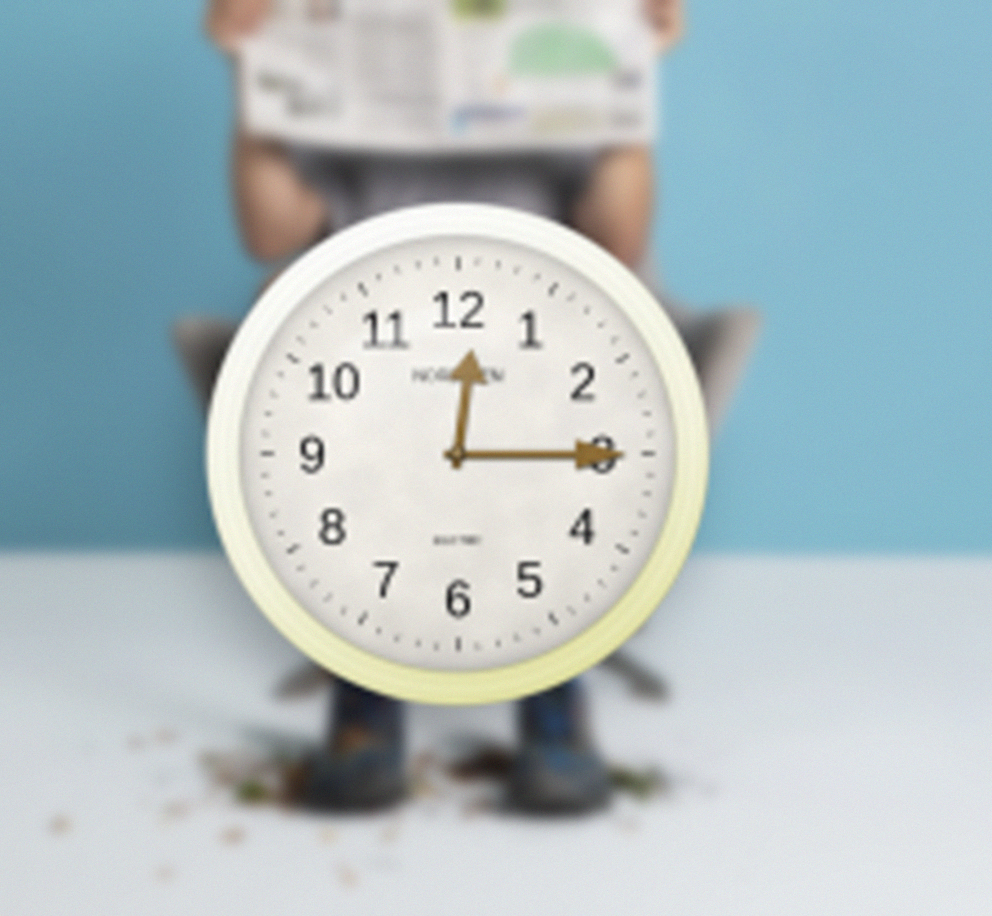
**12:15**
